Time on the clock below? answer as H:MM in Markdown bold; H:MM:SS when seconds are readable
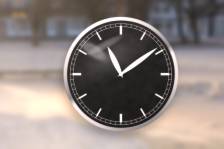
**11:09**
